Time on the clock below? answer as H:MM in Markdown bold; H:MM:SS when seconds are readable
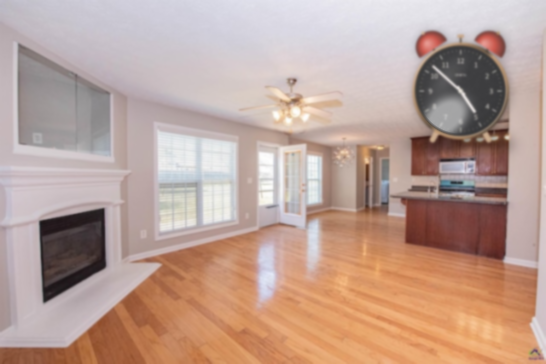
**4:52**
